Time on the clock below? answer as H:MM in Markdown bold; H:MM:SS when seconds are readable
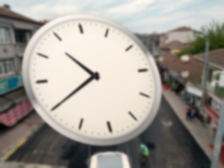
**10:40**
